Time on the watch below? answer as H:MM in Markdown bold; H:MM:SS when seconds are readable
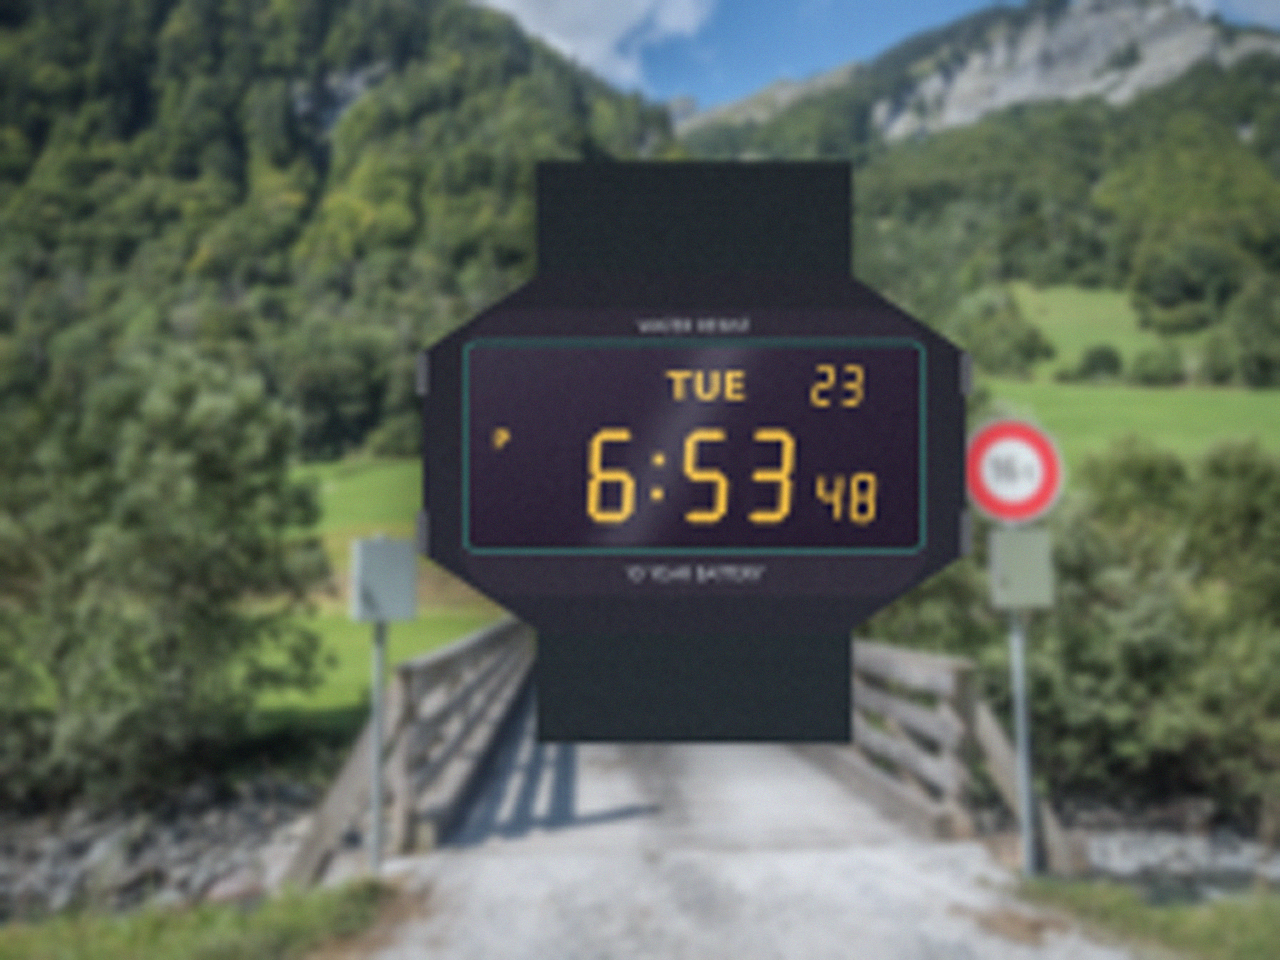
**6:53:48**
